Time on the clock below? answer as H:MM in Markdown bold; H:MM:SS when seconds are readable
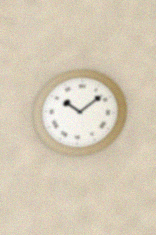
**10:08**
